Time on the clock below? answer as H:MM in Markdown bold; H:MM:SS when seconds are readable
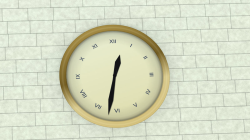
**12:32**
